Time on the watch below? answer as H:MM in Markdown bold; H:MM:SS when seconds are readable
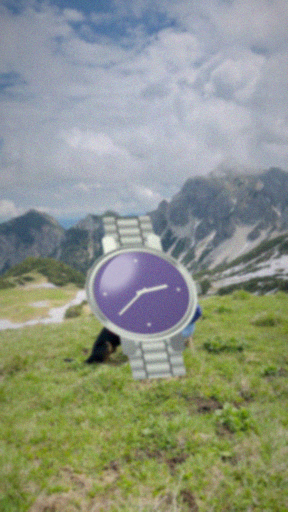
**2:38**
